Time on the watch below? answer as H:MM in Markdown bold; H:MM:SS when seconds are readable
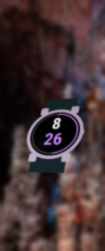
**8:26**
